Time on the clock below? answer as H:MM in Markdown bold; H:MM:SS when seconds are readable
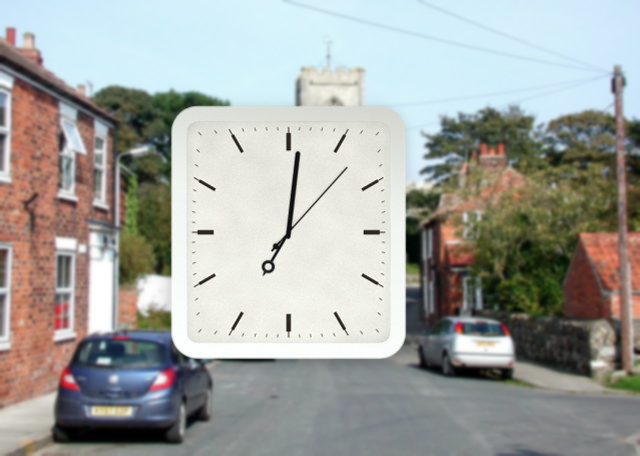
**7:01:07**
